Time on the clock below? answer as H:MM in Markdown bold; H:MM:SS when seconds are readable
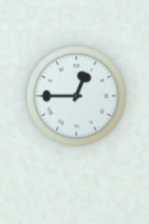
**12:45**
